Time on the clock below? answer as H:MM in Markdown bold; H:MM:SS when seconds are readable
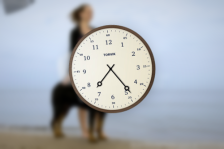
**7:24**
